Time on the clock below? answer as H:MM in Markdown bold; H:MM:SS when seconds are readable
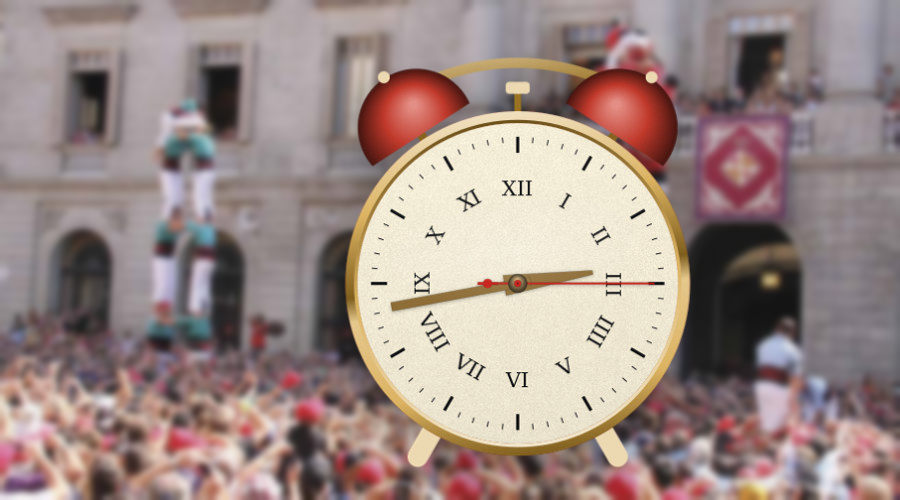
**2:43:15**
